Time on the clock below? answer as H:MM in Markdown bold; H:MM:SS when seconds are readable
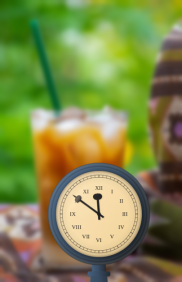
**11:51**
